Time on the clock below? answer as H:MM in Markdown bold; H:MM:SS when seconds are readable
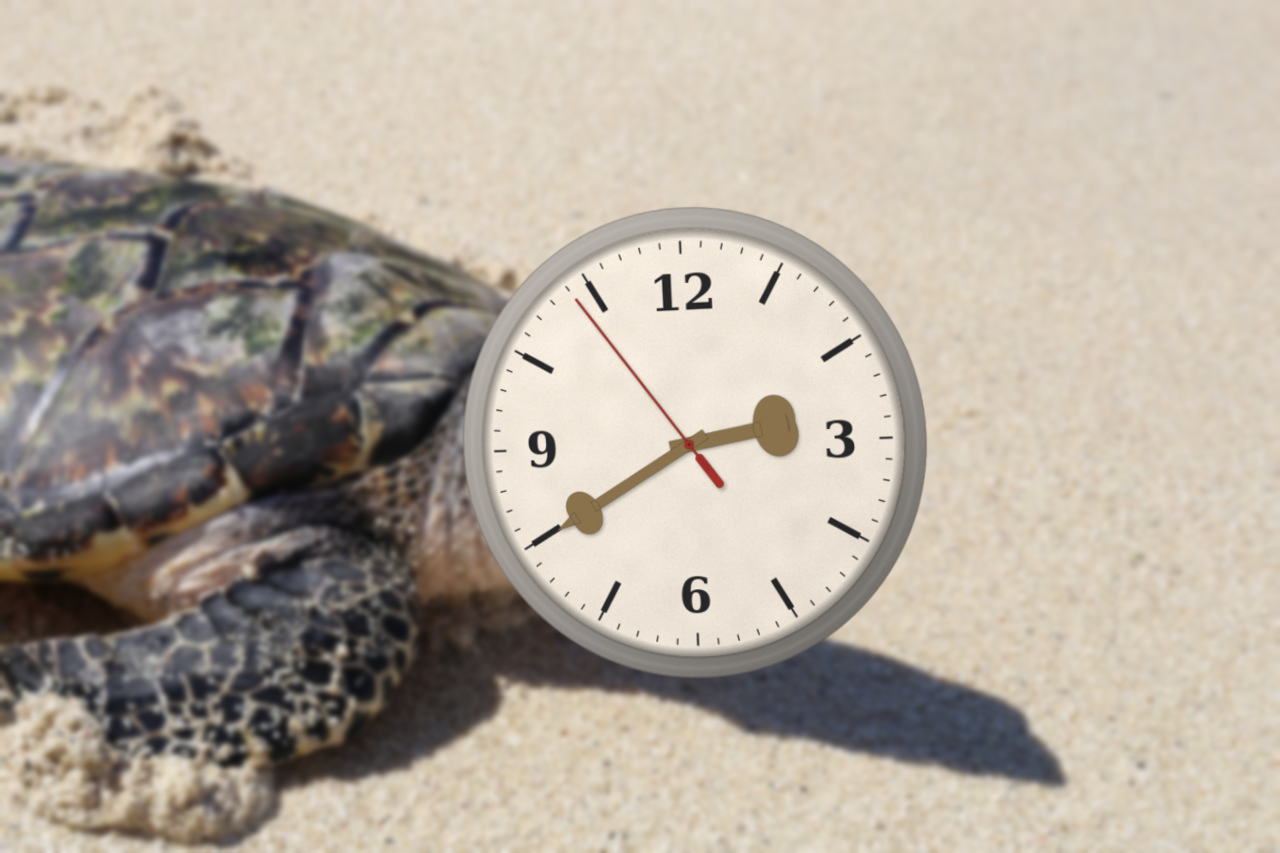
**2:39:54**
